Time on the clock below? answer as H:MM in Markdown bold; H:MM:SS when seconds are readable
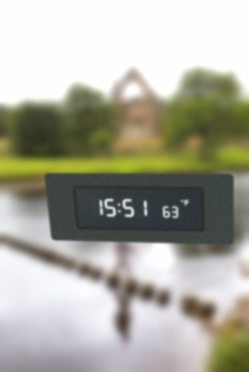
**15:51**
